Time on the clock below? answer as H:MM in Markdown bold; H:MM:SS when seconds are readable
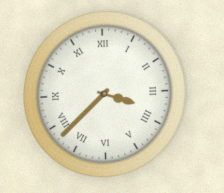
**3:38**
